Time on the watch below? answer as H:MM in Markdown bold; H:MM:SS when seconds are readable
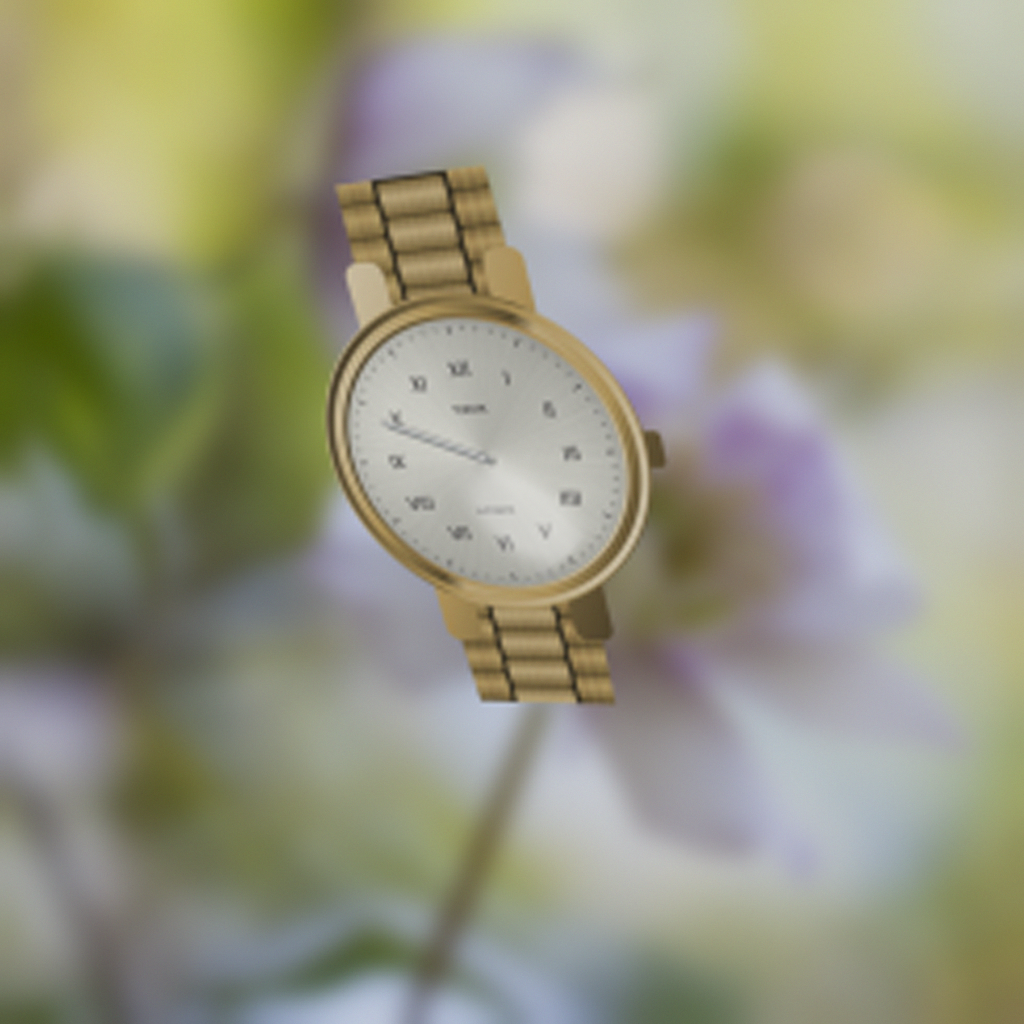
**9:49**
